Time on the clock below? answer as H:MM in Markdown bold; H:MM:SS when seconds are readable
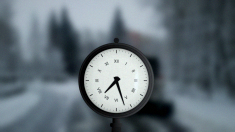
**7:27**
